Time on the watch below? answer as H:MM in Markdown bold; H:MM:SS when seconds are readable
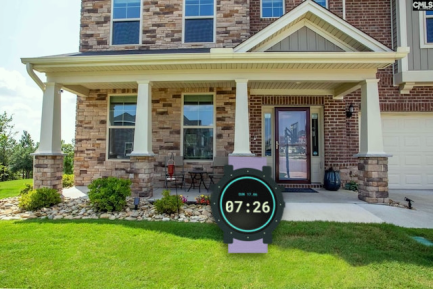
**7:26**
